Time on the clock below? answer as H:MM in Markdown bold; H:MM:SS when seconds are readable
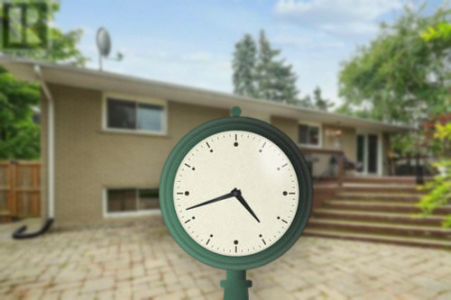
**4:42**
